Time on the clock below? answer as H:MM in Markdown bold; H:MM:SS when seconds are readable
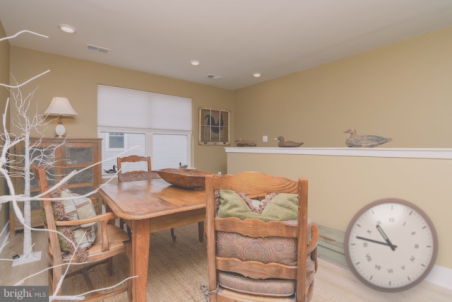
**10:47**
